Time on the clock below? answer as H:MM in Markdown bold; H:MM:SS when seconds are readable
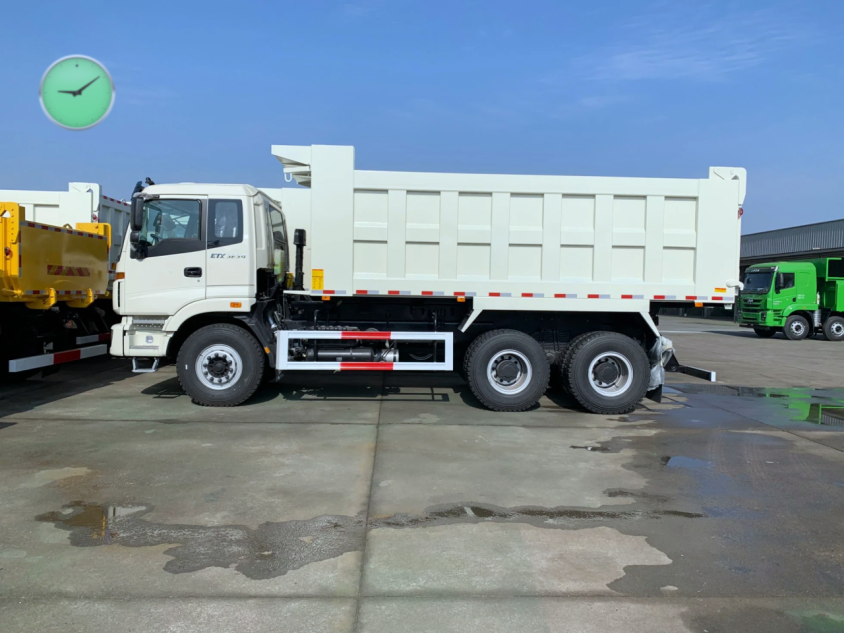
**9:09**
